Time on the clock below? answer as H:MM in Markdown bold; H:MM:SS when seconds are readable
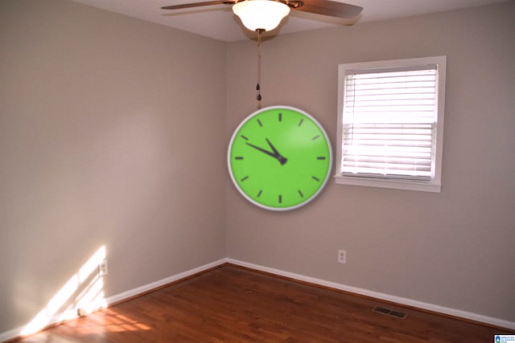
**10:49**
